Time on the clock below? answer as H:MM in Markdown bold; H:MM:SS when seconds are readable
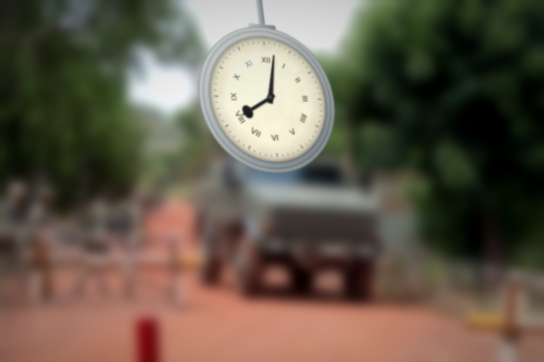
**8:02**
